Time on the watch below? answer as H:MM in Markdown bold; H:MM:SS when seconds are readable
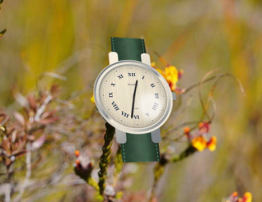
**12:32**
